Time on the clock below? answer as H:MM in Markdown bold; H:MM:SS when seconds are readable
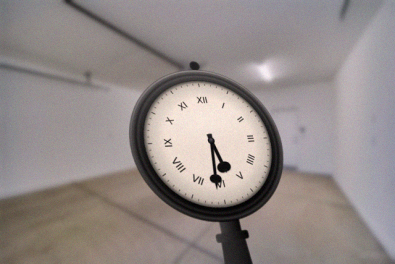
**5:31**
